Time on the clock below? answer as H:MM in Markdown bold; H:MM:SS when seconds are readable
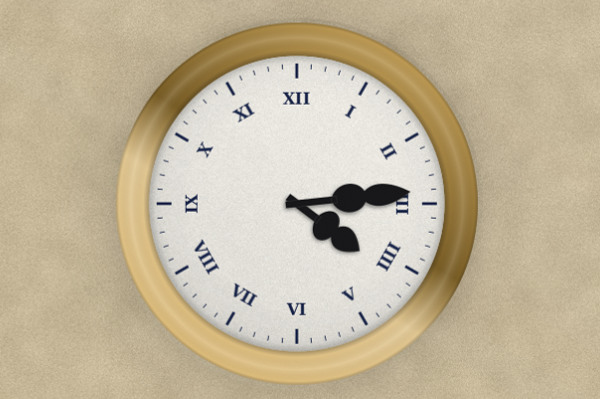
**4:14**
